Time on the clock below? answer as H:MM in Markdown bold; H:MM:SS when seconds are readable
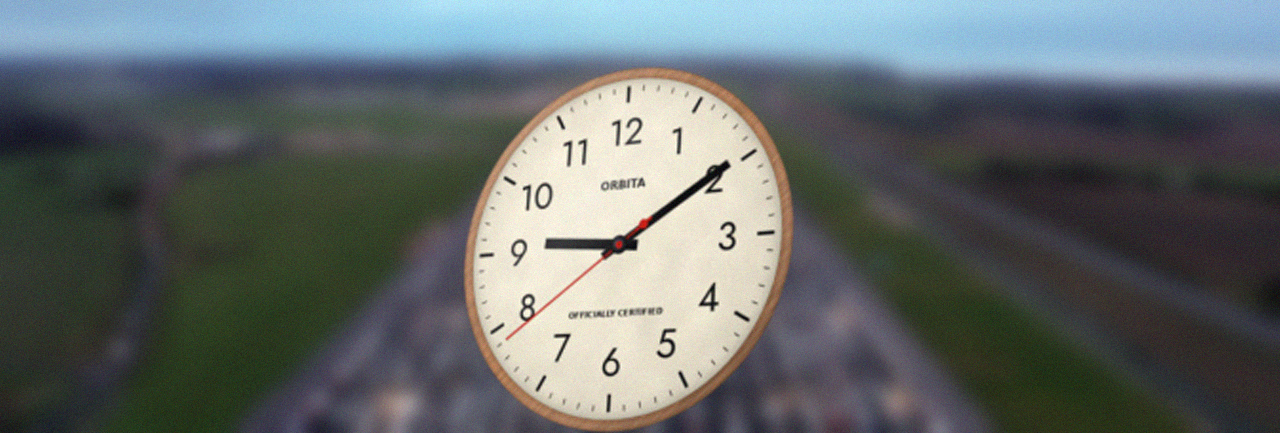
**9:09:39**
